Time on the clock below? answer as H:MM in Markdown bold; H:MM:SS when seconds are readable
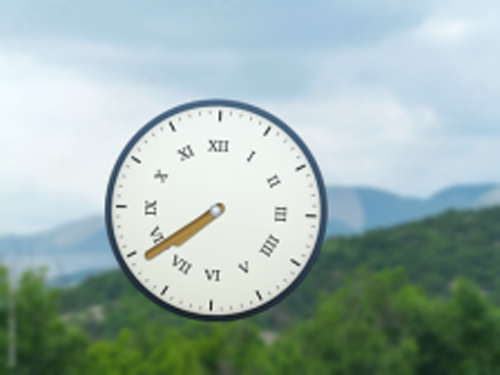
**7:39**
